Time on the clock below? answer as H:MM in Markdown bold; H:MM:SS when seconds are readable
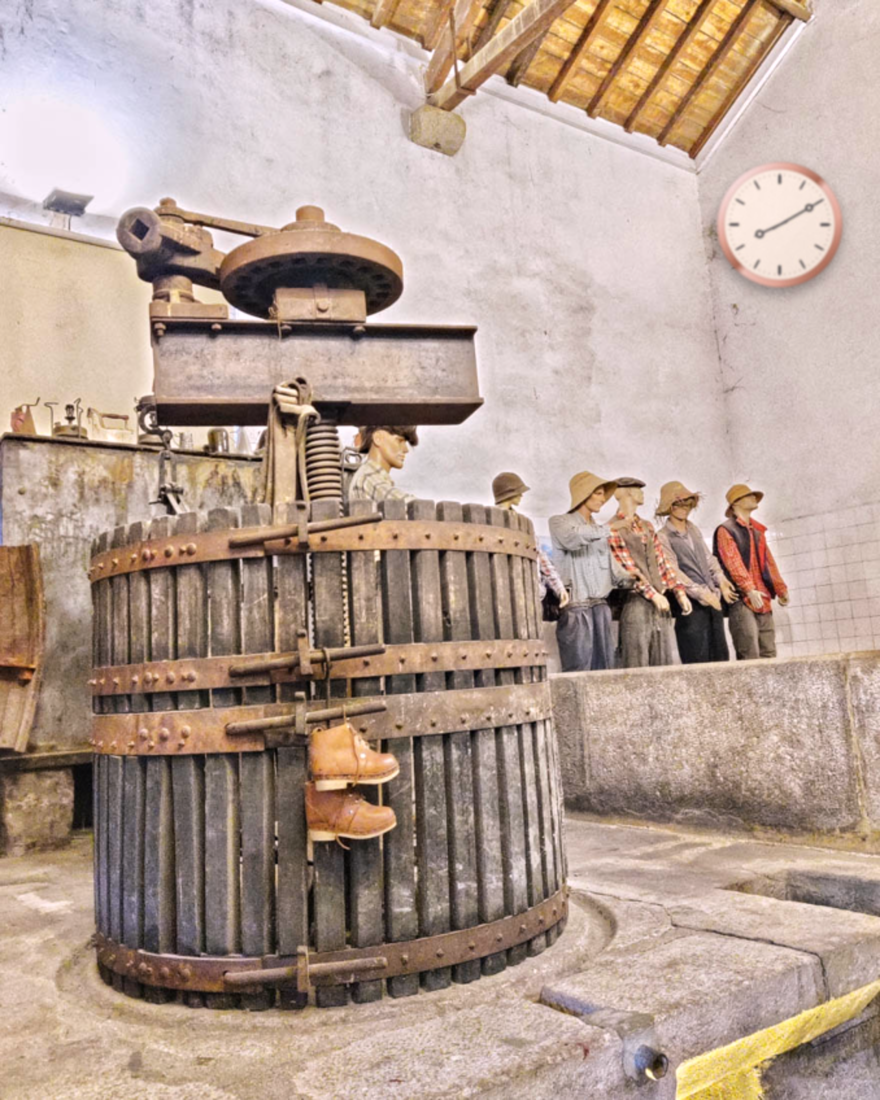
**8:10**
